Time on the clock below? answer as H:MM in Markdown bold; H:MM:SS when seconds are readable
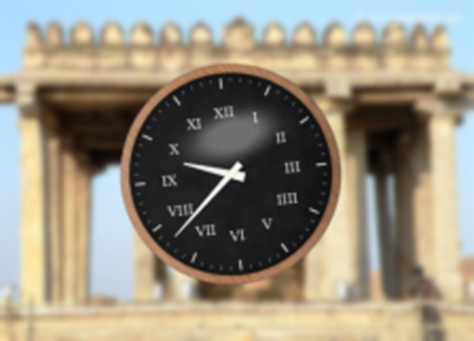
**9:38**
